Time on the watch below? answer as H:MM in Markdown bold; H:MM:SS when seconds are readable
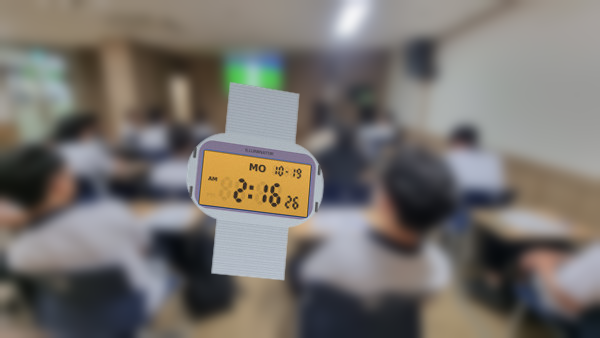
**2:16:26**
